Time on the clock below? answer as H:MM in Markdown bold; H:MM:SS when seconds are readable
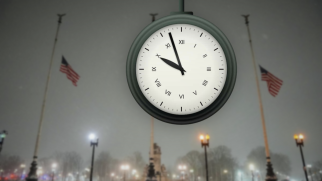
**9:57**
